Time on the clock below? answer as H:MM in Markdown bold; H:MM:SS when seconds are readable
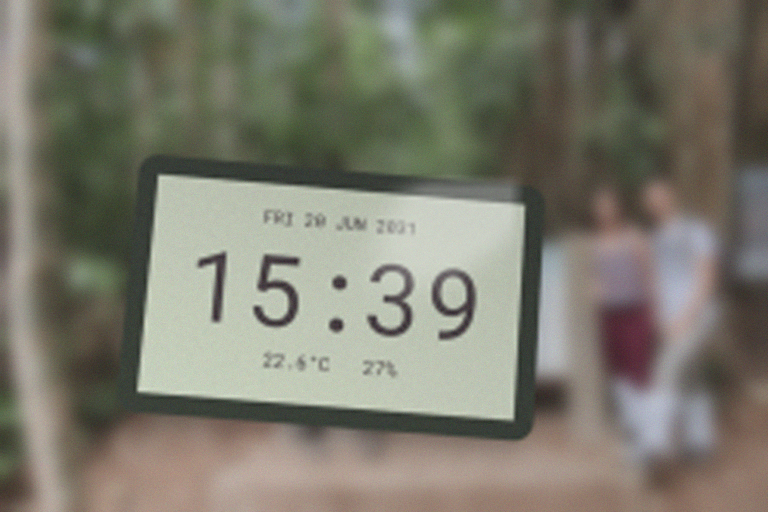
**15:39**
